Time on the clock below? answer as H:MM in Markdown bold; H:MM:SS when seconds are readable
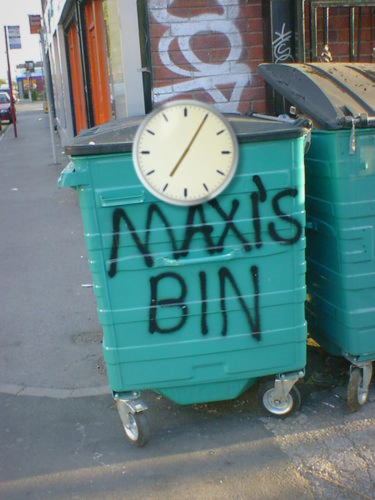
**7:05**
